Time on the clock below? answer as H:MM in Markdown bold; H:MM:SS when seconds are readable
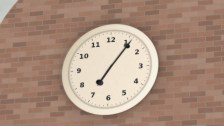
**7:06**
